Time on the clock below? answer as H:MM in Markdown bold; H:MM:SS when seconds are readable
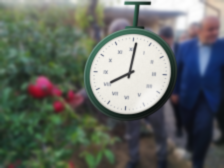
**8:01**
